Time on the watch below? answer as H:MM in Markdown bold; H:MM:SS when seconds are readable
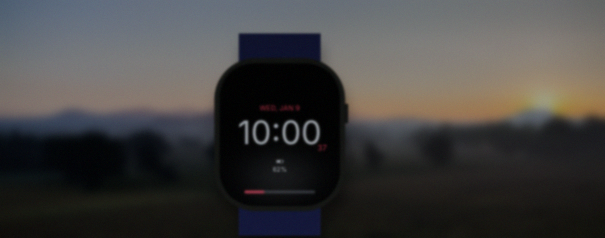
**10:00**
